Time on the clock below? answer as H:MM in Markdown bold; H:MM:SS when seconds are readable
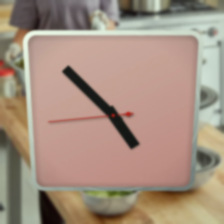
**4:52:44**
